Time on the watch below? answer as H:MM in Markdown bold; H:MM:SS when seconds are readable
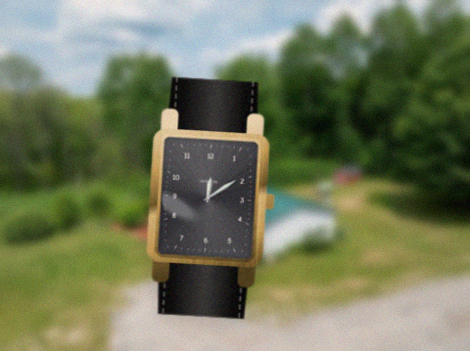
**12:09**
